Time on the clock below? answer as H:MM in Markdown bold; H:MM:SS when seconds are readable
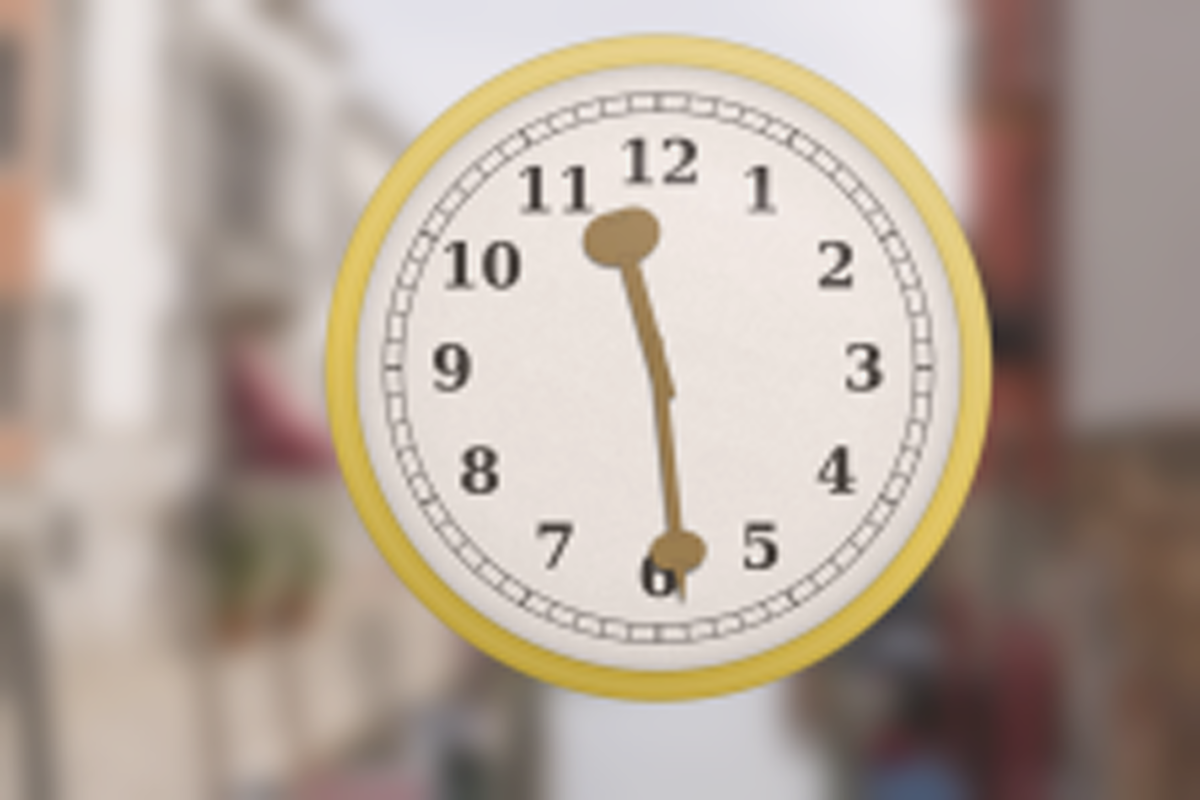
**11:29**
